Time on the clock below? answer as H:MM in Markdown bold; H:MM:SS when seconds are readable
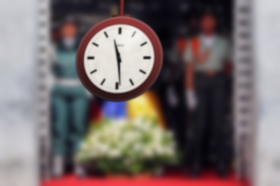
**11:29**
